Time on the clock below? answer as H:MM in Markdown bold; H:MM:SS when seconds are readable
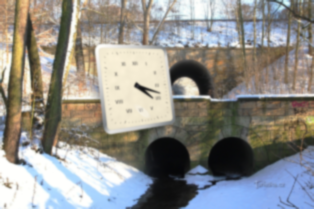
**4:18**
